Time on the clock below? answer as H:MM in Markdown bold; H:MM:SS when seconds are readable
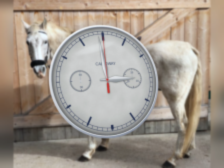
**2:59**
